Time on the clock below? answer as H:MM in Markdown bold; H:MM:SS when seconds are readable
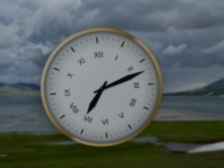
**7:12**
